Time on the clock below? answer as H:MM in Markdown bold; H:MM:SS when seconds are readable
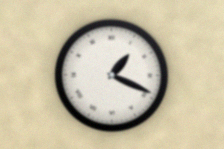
**1:19**
